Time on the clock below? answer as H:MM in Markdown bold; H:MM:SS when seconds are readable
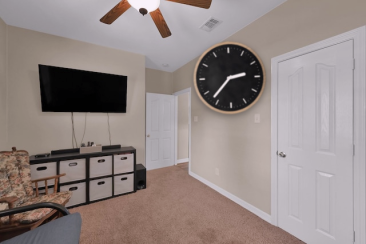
**2:37**
